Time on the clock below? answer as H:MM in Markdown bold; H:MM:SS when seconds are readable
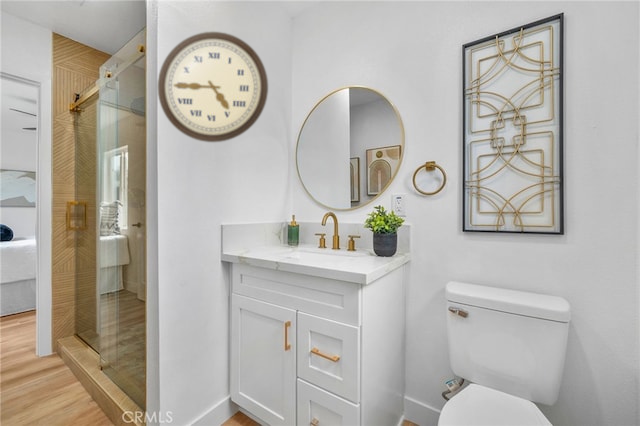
**4:45**
